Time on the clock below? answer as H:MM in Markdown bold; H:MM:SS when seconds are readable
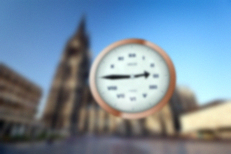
**2:45**
